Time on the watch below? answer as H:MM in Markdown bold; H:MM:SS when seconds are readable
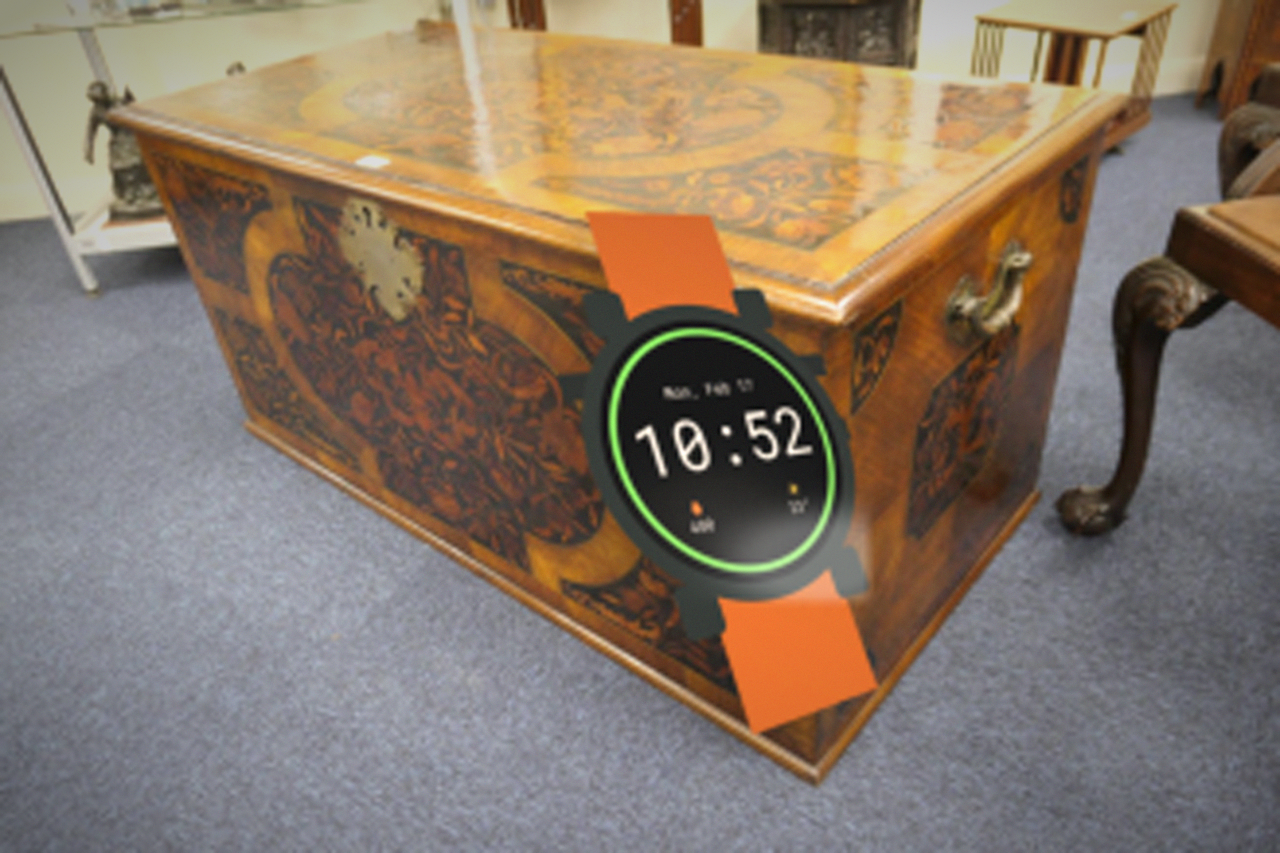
**10:52**
